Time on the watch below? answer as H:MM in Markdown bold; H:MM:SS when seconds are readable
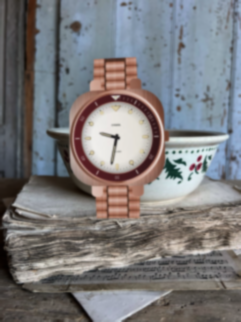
**9:32**
